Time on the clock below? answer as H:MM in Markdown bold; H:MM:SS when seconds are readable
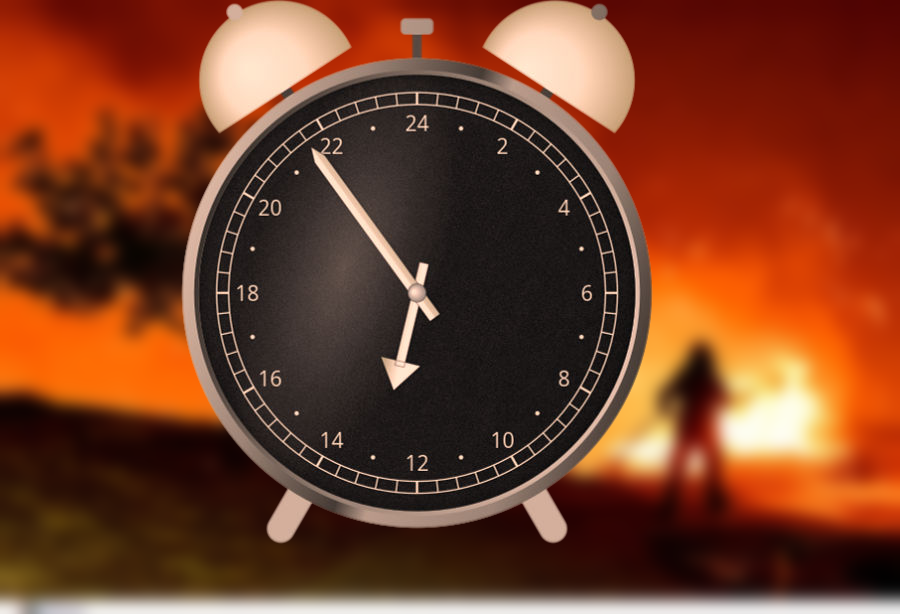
**12:54**
